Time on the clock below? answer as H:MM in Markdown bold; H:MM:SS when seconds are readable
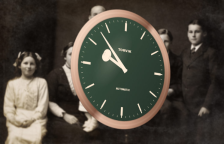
**9:53**
